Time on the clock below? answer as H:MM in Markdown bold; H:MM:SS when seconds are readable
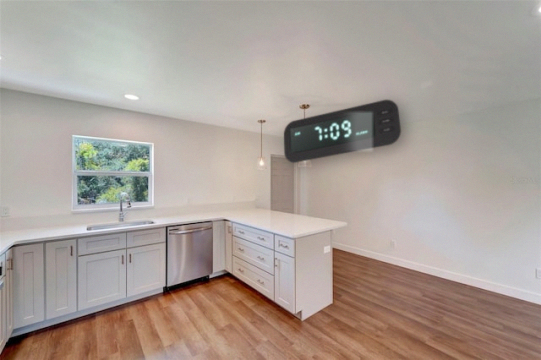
**7:09**
